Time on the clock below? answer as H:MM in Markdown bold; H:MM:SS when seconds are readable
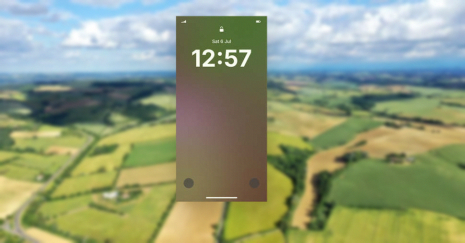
**12:57**
